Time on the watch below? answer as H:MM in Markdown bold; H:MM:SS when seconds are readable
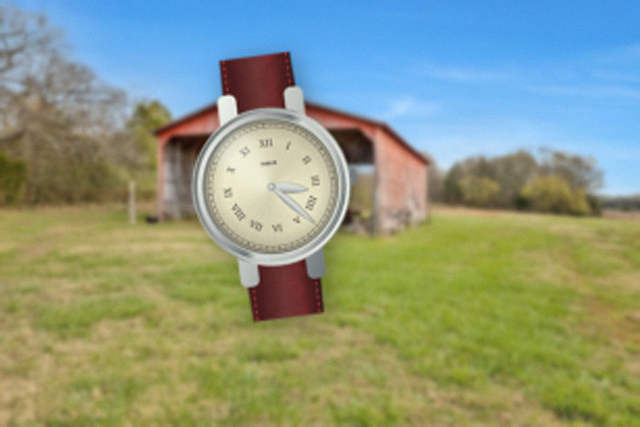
**3:23**
